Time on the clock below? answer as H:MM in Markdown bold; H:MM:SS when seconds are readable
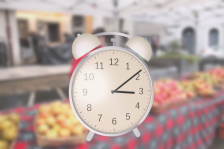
**3:09**
